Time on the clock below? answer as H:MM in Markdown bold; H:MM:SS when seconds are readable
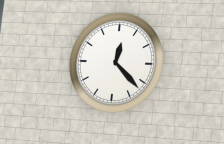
**12:22**
